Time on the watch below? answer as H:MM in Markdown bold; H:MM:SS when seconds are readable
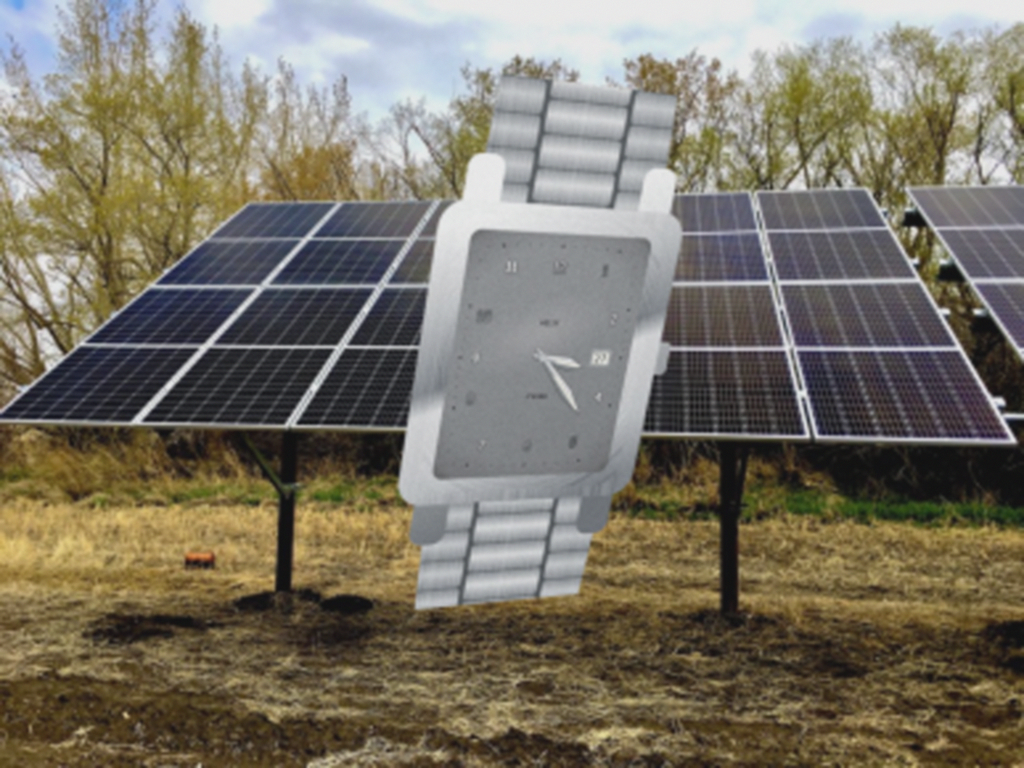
**3:23**
